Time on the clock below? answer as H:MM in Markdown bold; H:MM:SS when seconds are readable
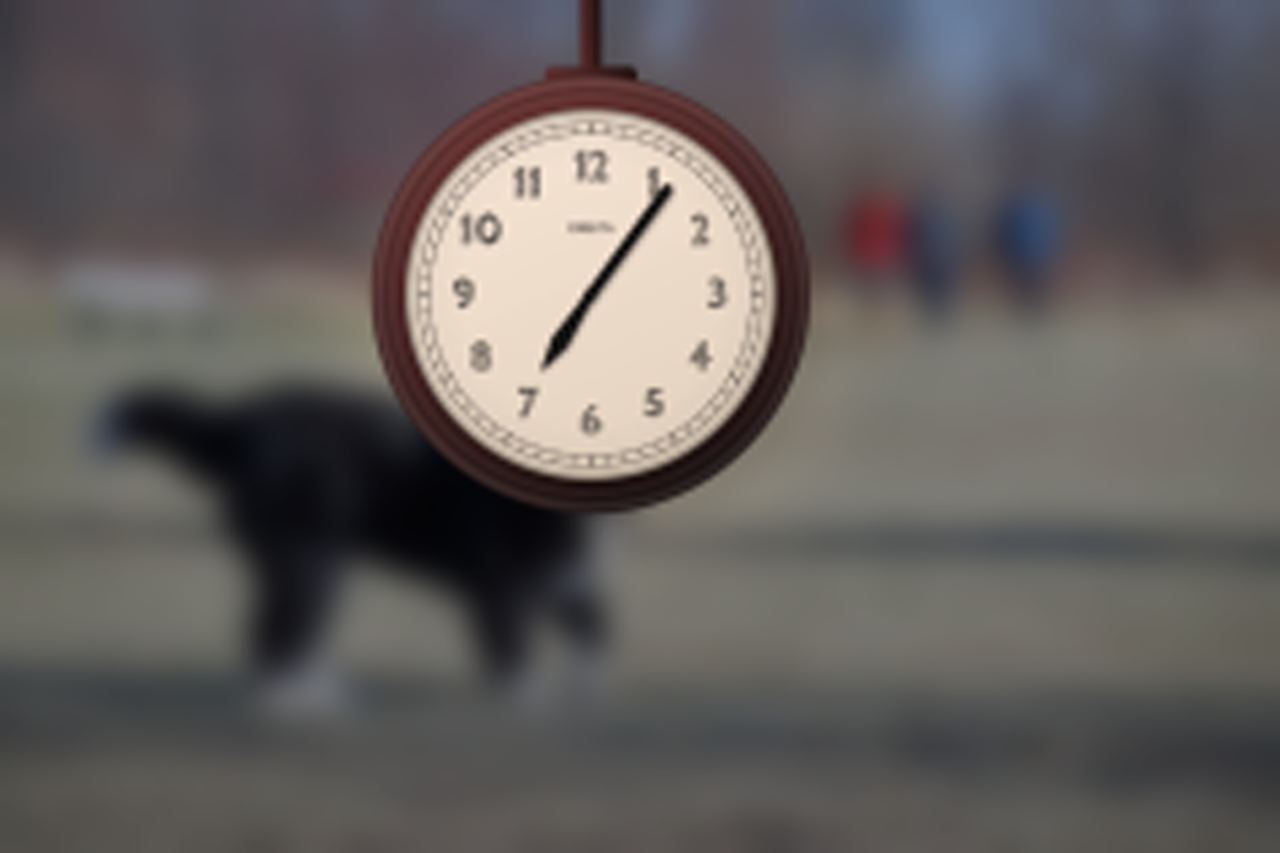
**7:06**
